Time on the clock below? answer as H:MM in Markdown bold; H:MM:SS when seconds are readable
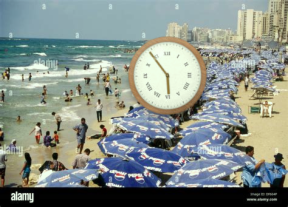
**5:54**
